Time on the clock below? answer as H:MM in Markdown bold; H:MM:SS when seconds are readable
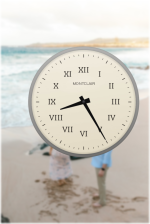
**8:25**
